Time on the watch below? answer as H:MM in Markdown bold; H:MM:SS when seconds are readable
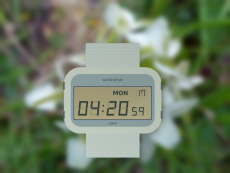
**4:20:59**
